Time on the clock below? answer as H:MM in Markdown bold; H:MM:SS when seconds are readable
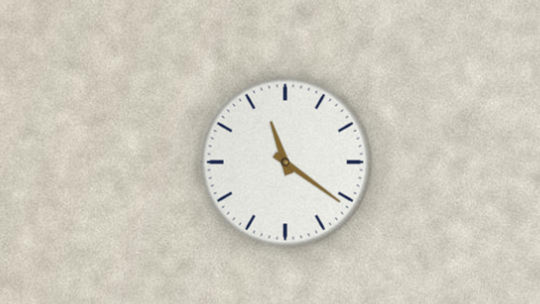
**11:21**
